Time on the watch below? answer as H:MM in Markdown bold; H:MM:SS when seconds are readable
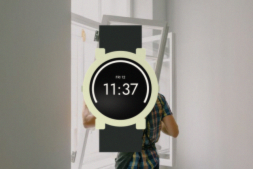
**11:37**
